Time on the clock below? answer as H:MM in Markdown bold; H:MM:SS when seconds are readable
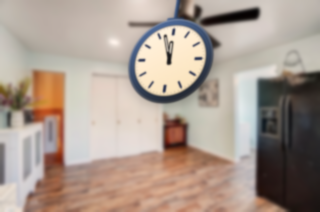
**11:57**
